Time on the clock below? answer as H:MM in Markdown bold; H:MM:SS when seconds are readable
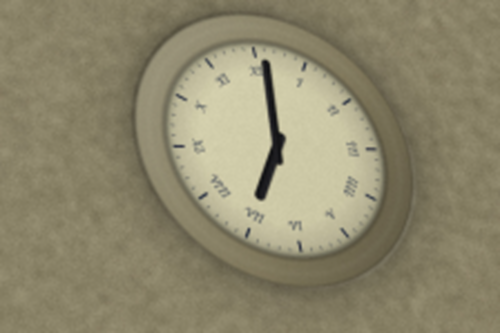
**7:01**
